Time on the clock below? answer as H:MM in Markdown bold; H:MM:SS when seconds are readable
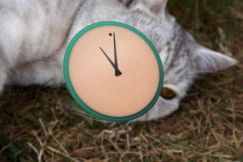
**11:01**
